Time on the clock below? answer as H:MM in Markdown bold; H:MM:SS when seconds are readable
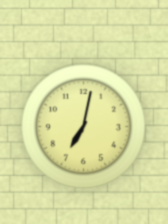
**7:02**
